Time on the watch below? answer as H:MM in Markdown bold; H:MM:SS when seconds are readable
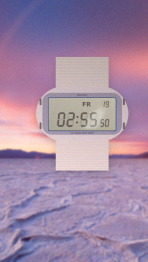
**2:55:50**
